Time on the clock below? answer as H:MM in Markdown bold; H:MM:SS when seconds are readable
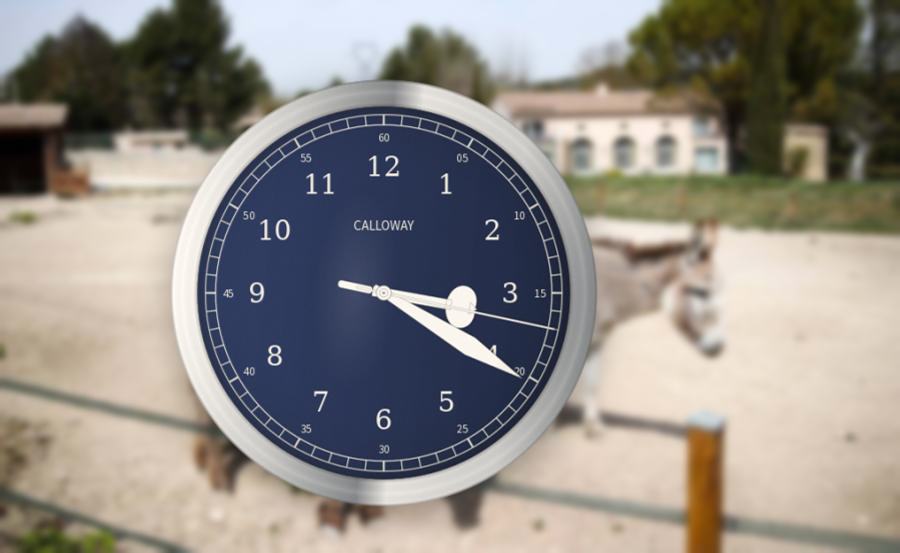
**3:20:17**
